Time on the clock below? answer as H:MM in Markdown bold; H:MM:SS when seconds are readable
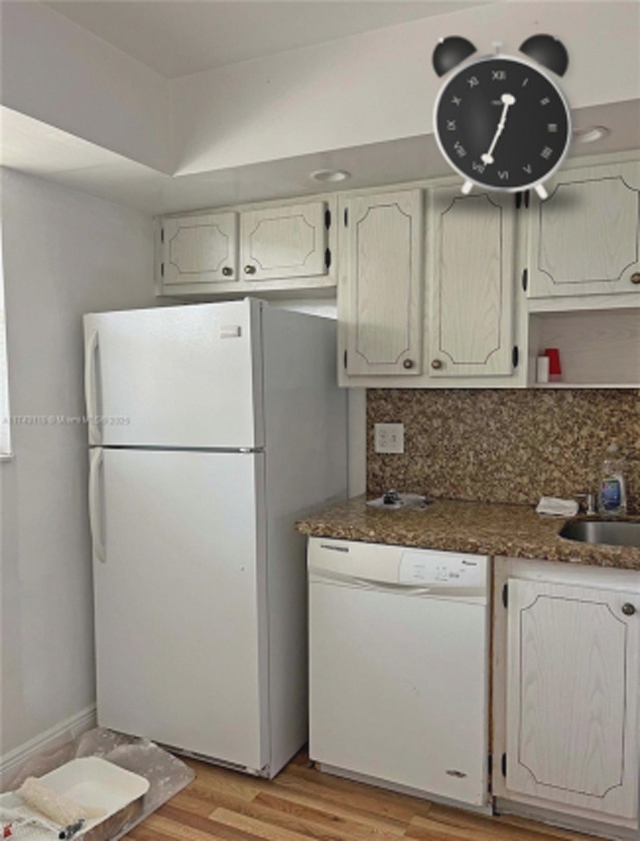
**12:34**
